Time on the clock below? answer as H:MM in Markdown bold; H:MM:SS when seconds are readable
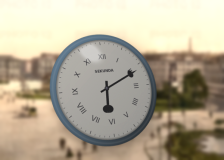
**6:11**
